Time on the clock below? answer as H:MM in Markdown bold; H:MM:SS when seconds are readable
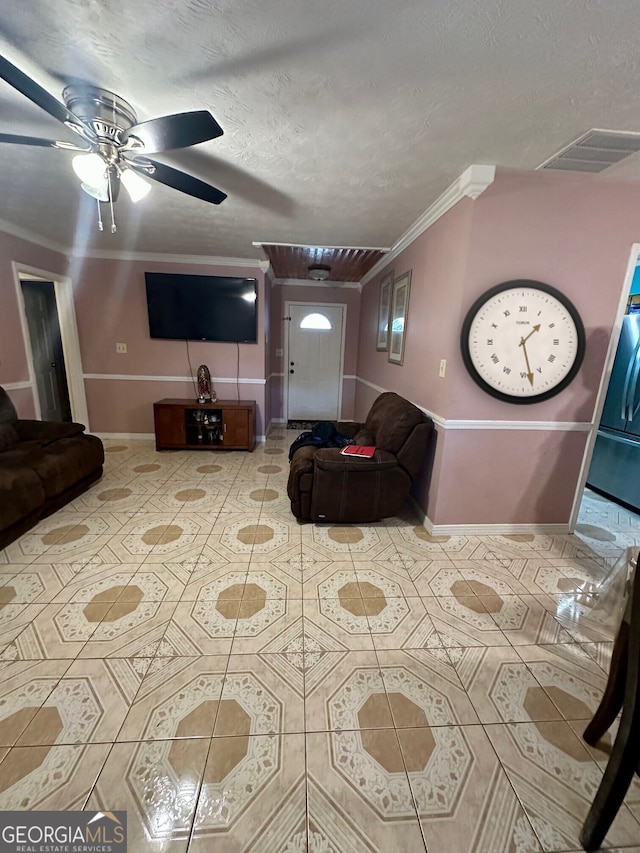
**1:28**
